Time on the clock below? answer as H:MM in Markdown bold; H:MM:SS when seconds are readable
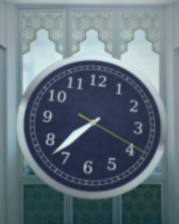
**7:37:19**
